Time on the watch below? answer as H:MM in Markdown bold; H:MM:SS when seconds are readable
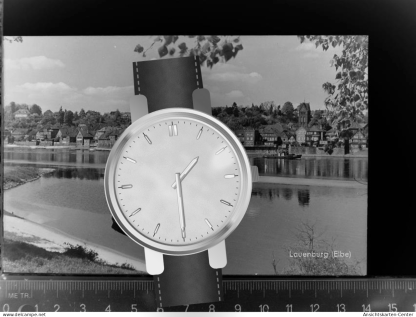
**1:30**
